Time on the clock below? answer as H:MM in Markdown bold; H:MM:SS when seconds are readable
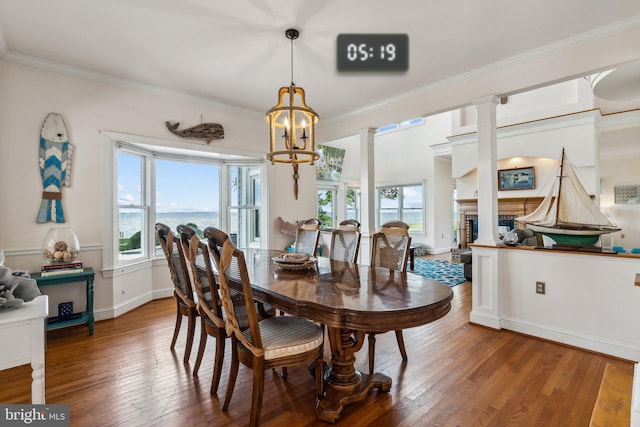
**5:19**
